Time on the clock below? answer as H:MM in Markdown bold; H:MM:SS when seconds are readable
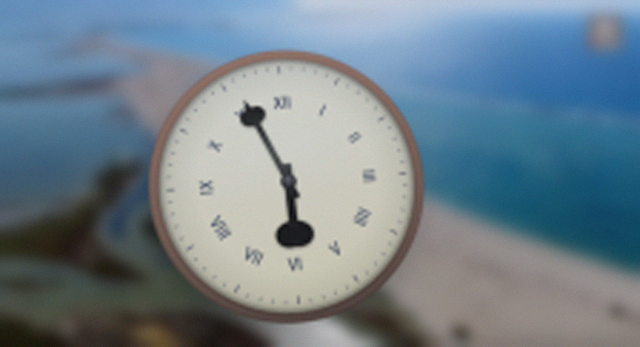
**5:56**
